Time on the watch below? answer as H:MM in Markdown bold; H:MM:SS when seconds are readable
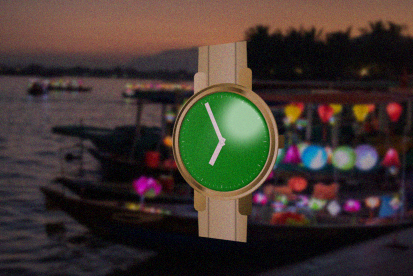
**6:56**
